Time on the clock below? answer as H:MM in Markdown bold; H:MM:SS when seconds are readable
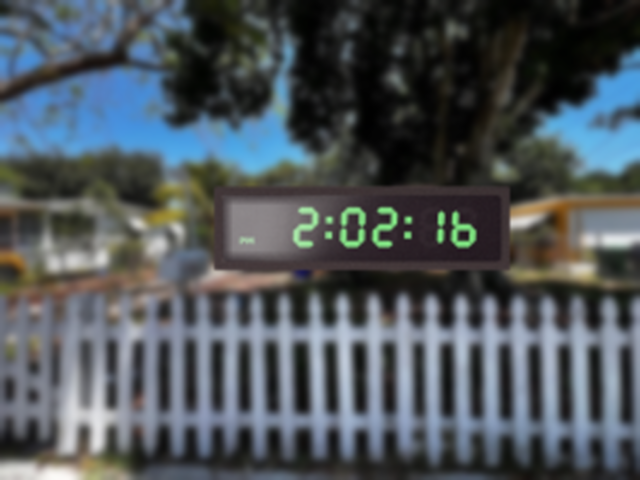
**2:02:16**
